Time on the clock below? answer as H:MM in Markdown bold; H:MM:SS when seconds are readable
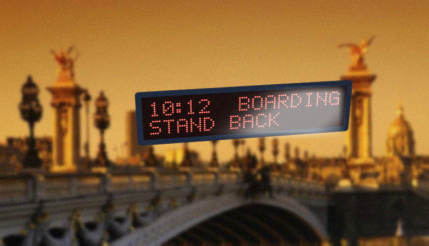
**10:12**
